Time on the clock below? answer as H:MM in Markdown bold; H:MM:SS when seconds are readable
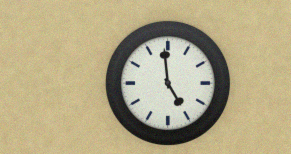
**4:59**
